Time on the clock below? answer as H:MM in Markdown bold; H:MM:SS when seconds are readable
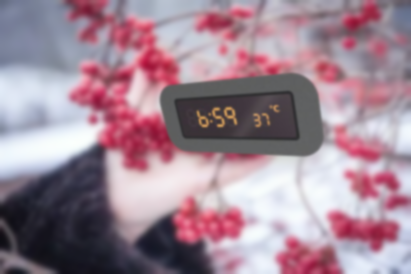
**6:59**
